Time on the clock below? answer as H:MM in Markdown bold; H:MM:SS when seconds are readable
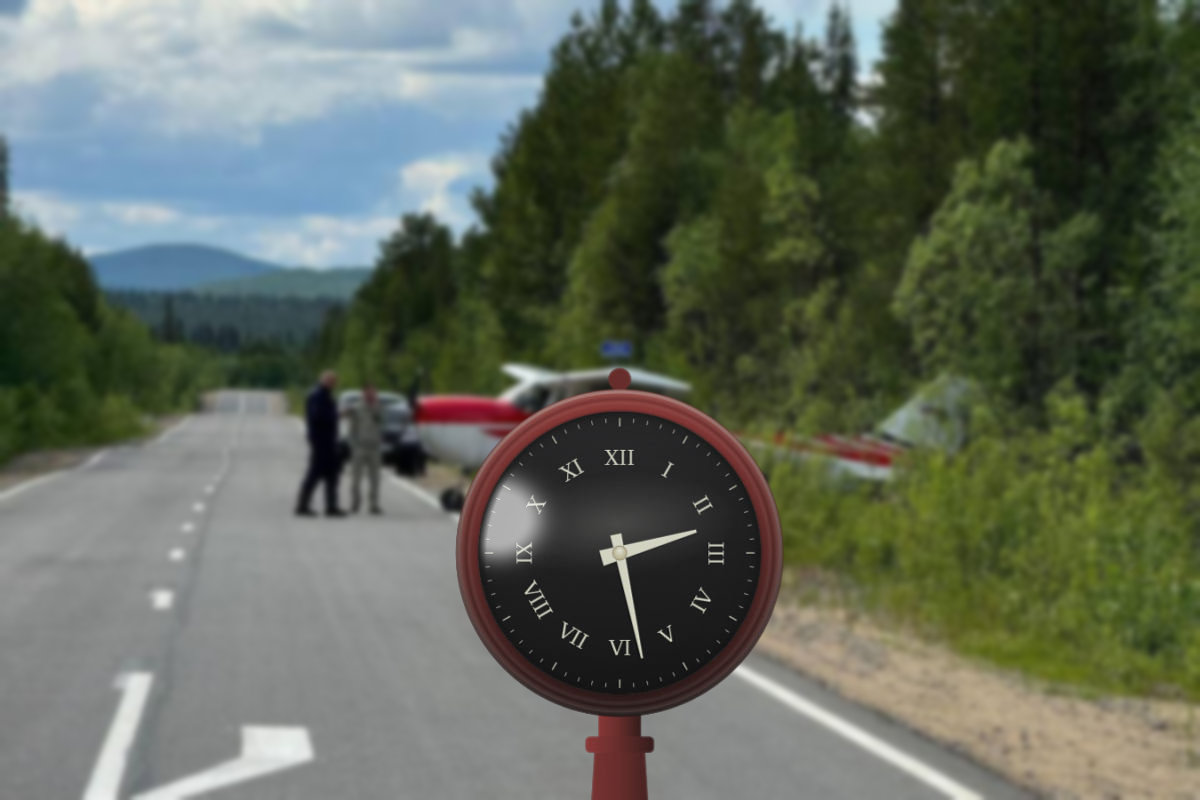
**2:28**
